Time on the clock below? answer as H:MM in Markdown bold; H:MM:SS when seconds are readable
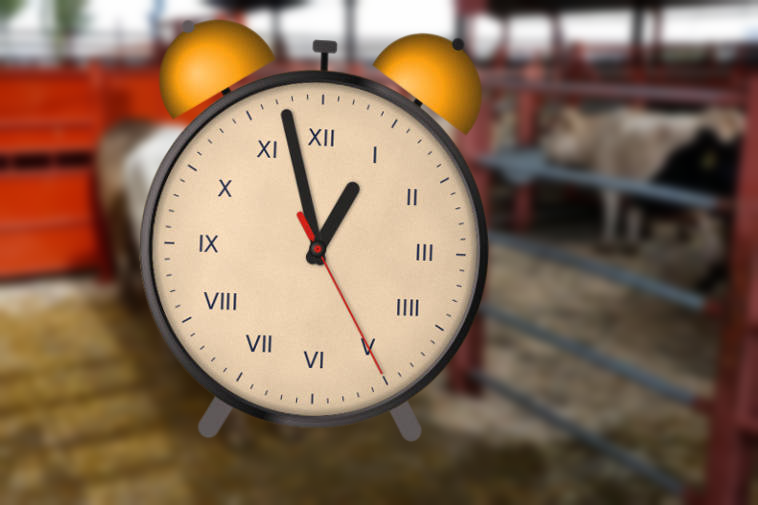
**12:57:25**
